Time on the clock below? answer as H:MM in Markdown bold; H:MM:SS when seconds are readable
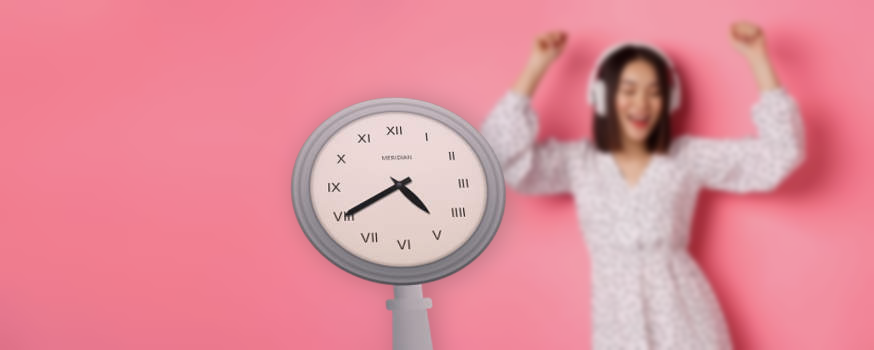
**4:40**
